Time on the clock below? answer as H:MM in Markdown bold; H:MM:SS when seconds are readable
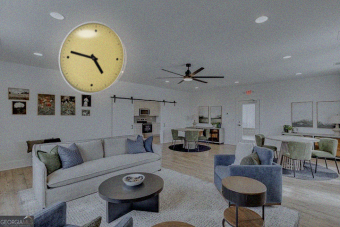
**4:47**
